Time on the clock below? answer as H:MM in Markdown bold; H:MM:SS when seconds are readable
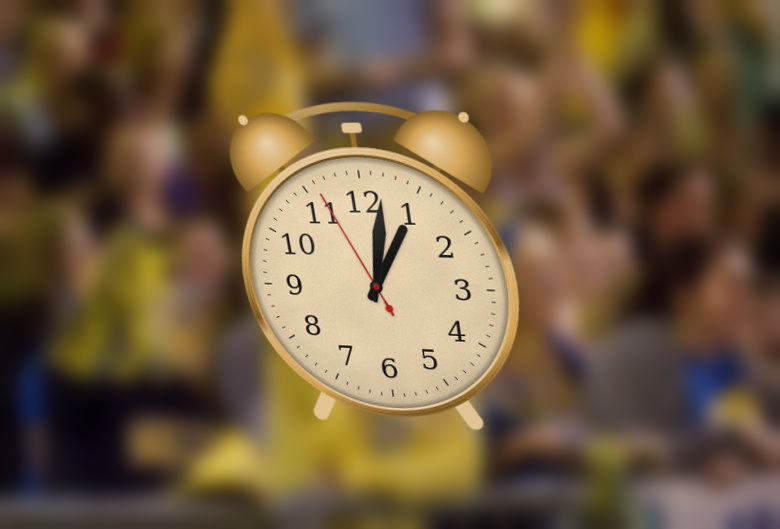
**1:01:56**
